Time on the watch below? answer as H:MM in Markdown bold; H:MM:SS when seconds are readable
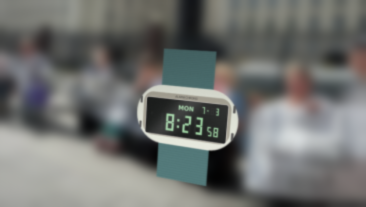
**8:23**
